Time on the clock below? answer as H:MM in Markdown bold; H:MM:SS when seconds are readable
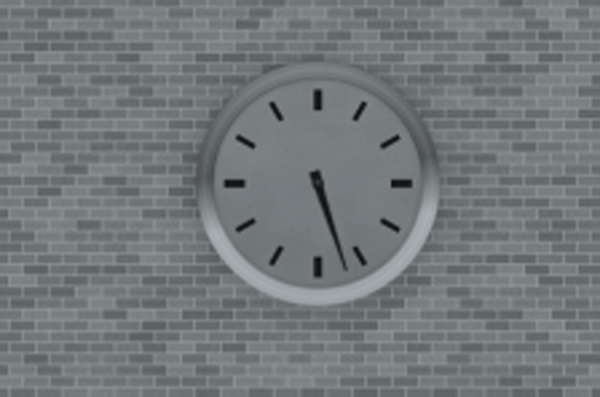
**5:27**
